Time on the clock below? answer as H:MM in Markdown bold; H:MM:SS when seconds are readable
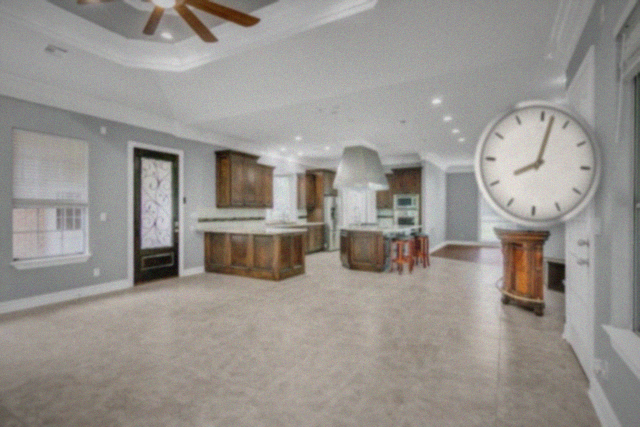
**8:02**
